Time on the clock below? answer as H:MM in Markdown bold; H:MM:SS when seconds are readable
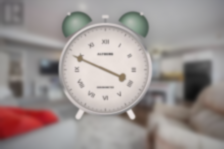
**3:49**
